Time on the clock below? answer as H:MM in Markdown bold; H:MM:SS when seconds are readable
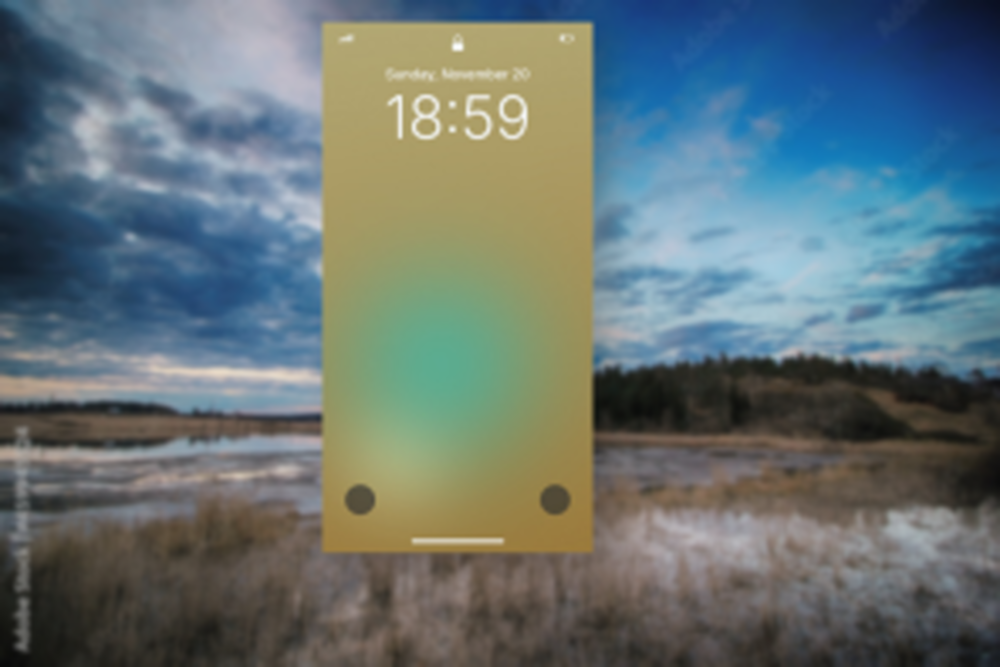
**18:59**
